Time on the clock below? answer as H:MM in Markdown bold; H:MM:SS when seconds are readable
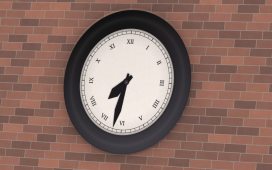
**7:32**
